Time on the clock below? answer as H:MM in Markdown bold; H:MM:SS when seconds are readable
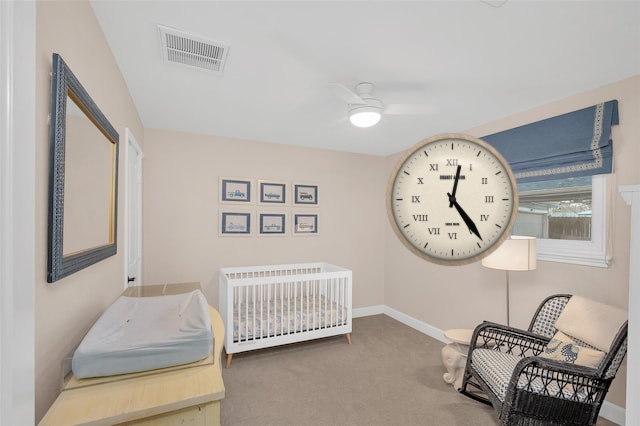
**12:24**
